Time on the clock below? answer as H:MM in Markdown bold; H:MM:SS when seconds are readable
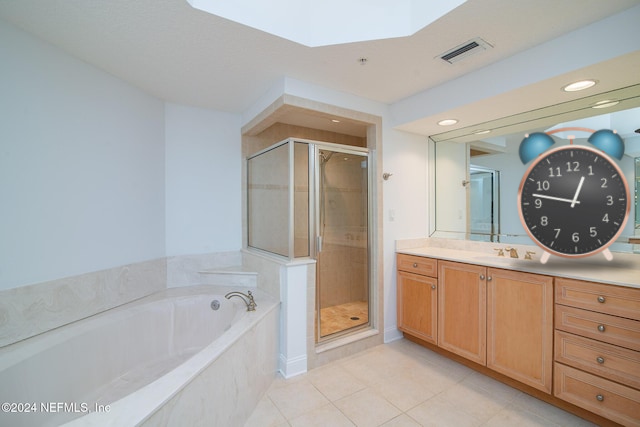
**12:47**
